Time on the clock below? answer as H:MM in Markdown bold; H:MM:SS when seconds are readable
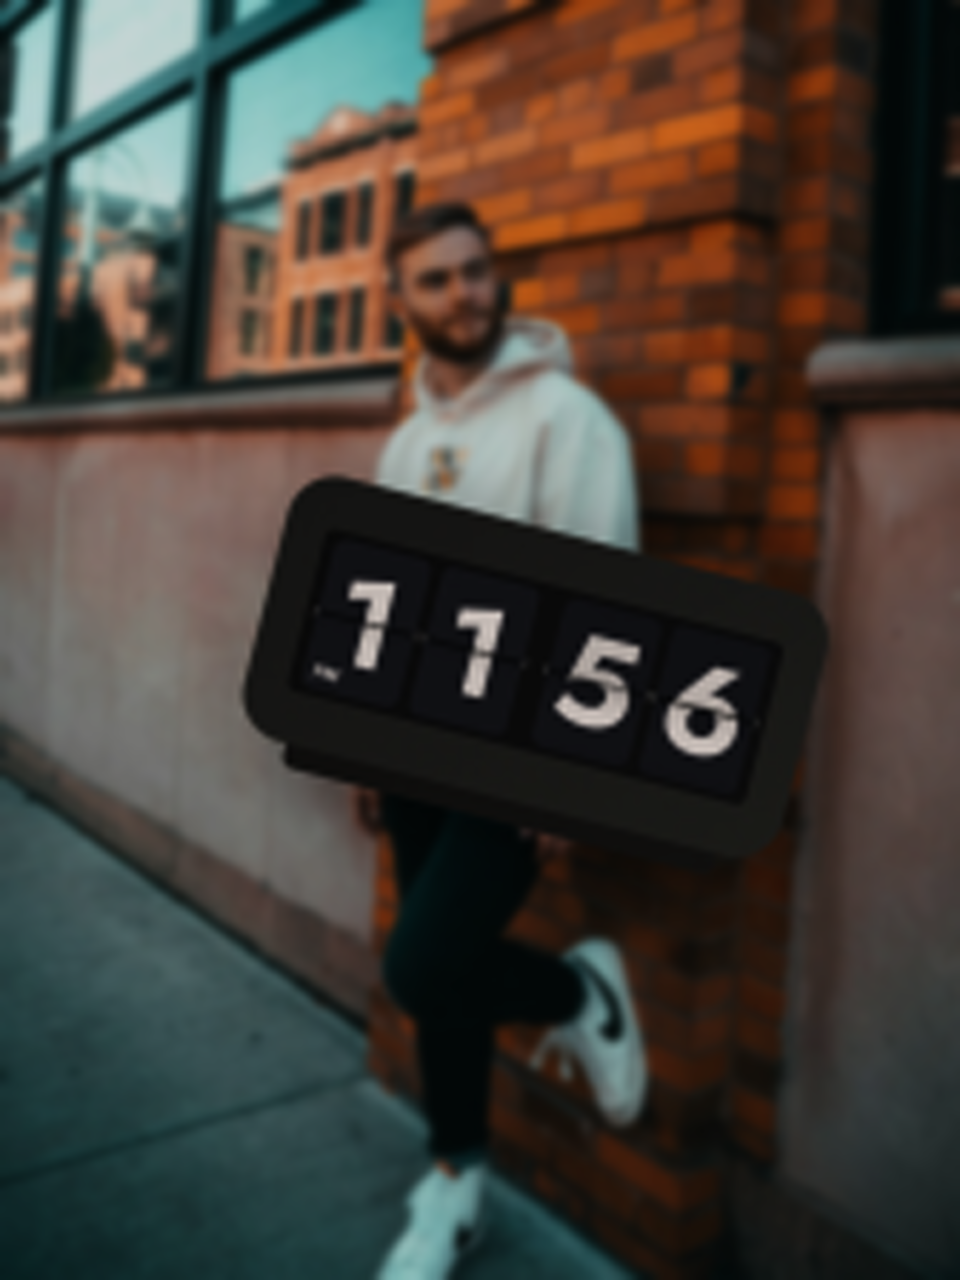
**11:56**
